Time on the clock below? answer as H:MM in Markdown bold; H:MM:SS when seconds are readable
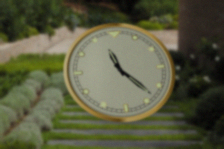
**11:23**
